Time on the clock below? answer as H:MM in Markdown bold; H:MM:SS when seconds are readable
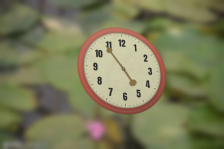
**4:54**
